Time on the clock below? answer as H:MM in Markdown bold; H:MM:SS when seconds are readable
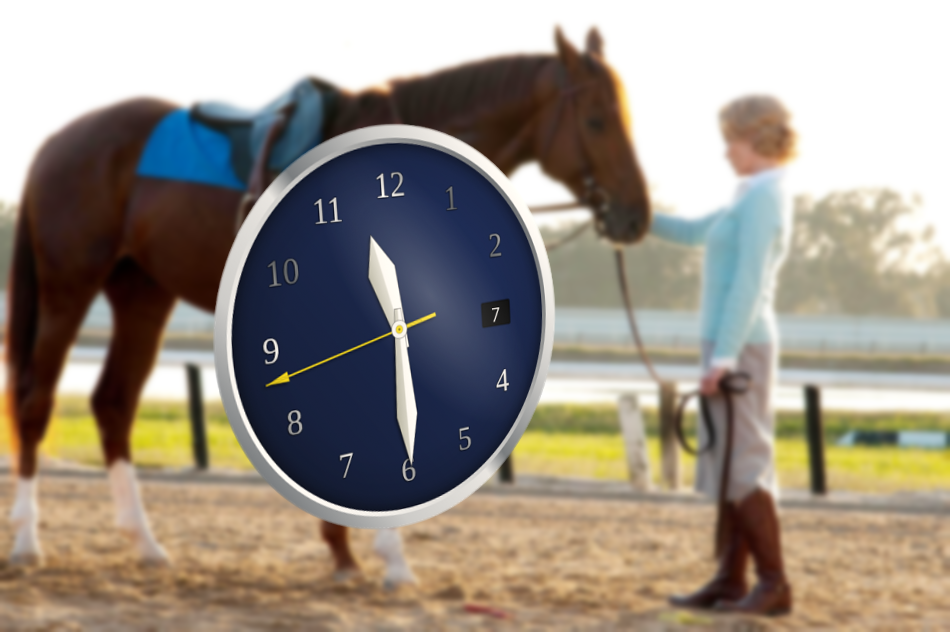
**11:29:43**
